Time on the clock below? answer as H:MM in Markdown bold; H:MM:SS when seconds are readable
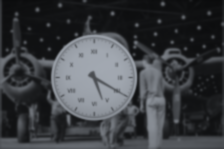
**5:20**
